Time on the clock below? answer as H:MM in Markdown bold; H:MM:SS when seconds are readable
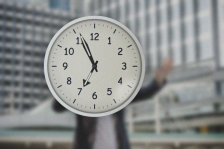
**6:56**
